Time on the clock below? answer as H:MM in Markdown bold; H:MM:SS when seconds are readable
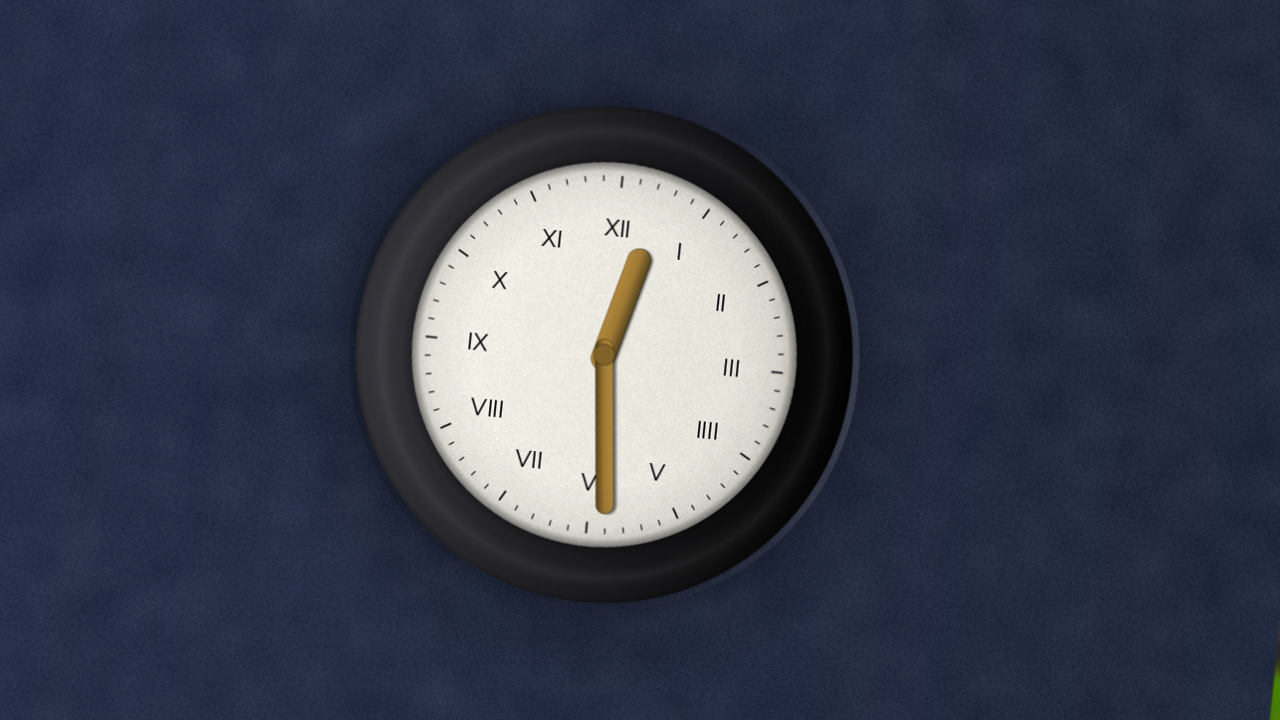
**12:29**
